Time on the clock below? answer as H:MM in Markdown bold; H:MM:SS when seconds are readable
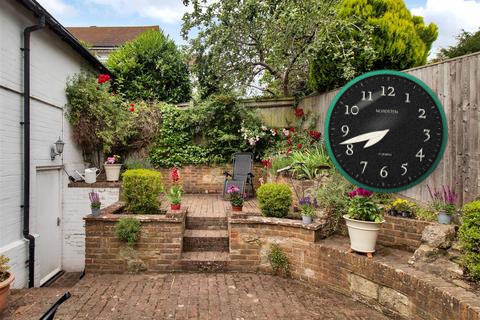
**7:42**
